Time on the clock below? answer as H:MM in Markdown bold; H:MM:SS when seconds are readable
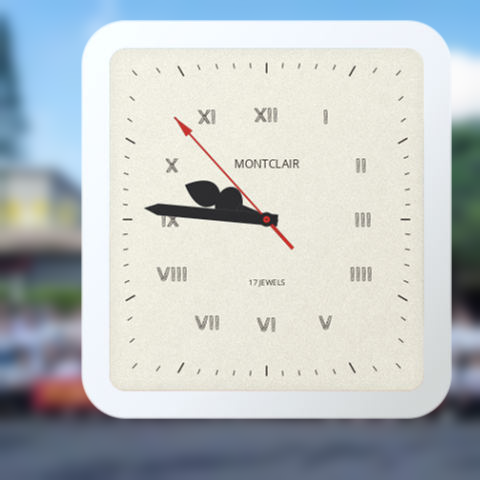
**9:45:53**
